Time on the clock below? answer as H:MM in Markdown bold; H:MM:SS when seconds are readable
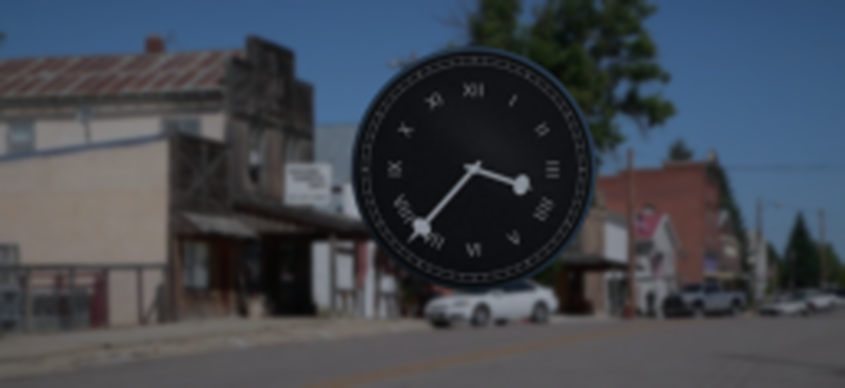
**3:37**
